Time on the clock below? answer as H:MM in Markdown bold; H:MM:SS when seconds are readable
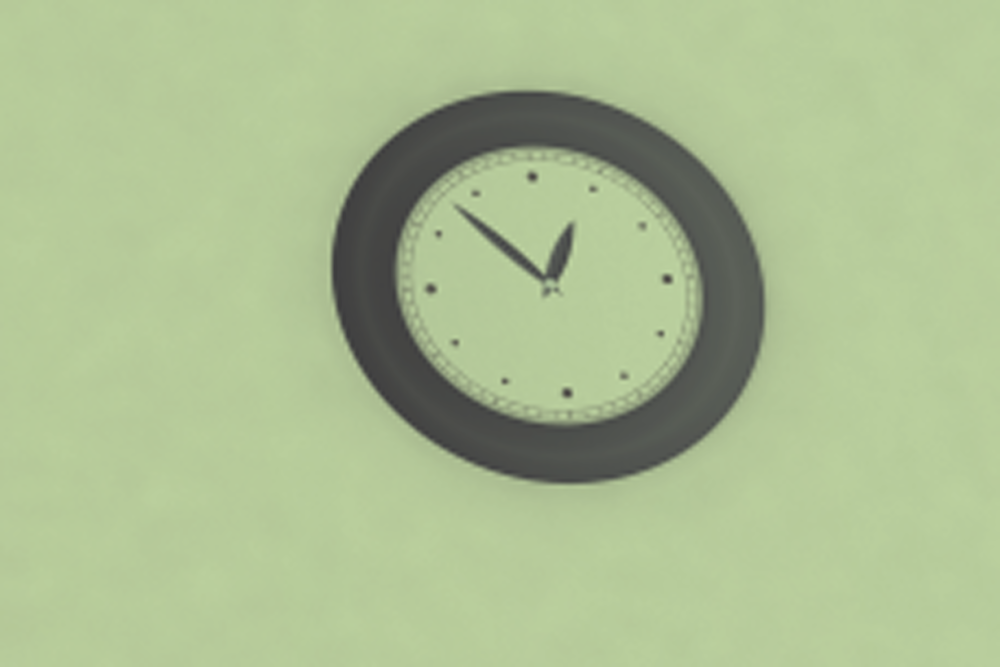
**12:53**
